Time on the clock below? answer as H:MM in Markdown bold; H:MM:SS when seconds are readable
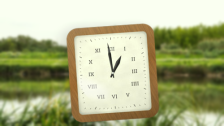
**12:59**
